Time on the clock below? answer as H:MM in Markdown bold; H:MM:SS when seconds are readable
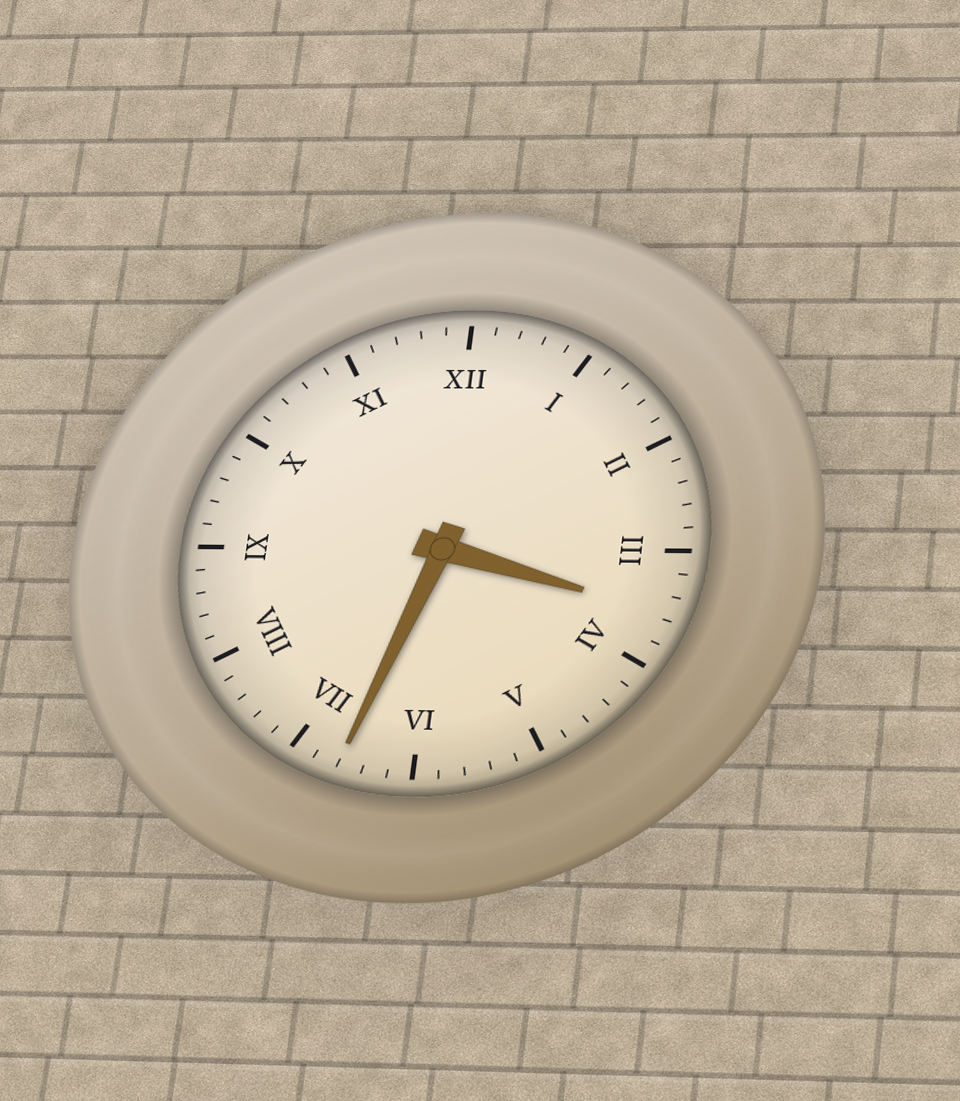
**3:33**
